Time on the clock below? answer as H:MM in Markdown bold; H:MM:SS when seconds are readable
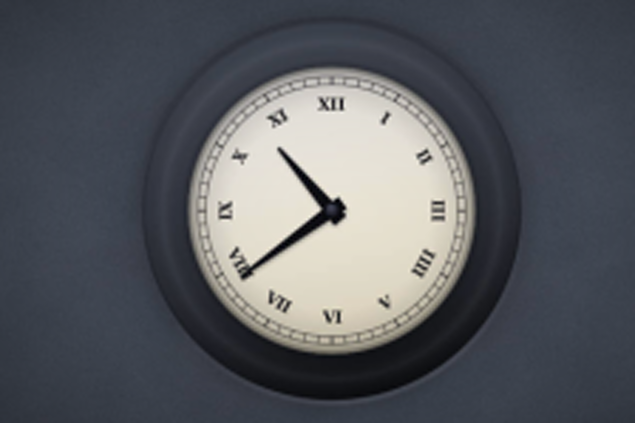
**10:39**
